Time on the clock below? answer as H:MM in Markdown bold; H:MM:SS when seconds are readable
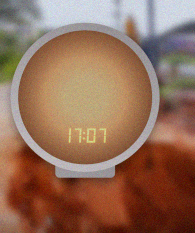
**17:07**
